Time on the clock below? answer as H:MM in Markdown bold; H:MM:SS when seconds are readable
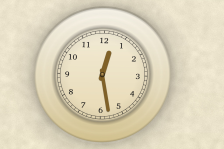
**12:28**
